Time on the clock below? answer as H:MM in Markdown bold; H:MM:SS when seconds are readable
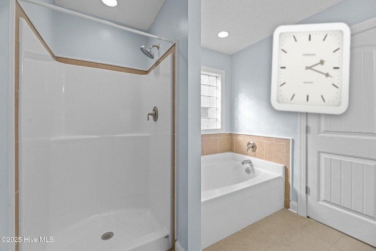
**2:18**
